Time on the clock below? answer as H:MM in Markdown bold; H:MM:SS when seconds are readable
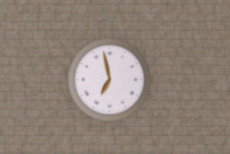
**6:58**
